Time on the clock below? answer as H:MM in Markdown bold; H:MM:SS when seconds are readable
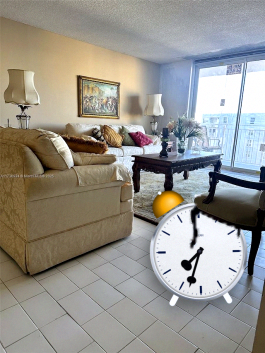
**7:33**
